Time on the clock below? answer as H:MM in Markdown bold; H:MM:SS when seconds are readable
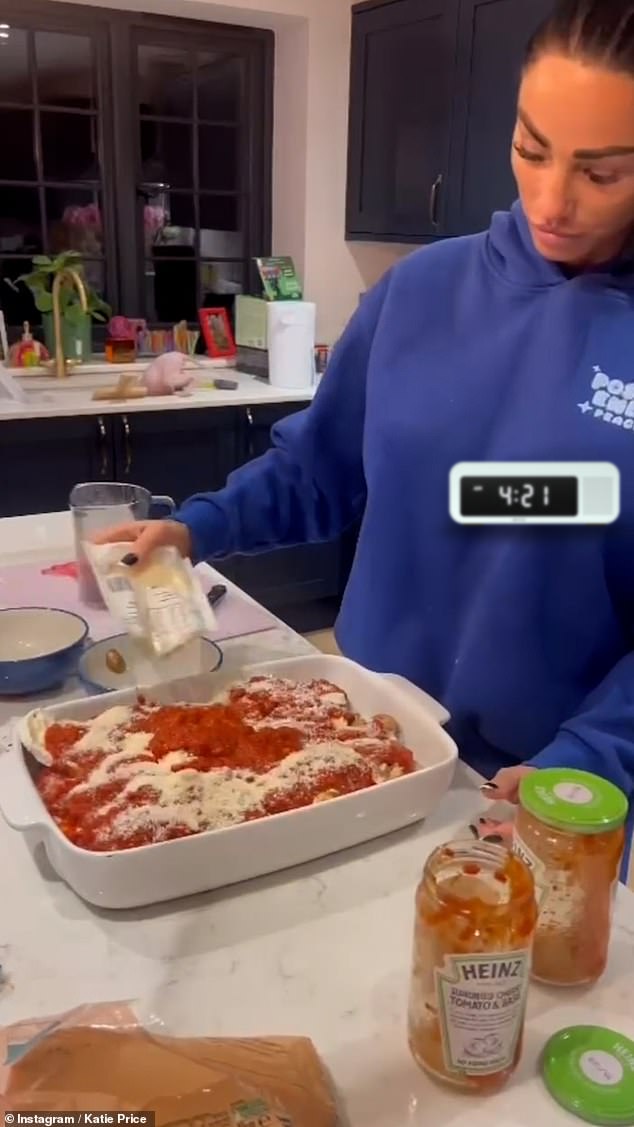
**4:21**
